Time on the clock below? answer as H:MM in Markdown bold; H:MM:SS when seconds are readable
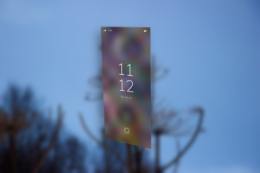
**11:12**
